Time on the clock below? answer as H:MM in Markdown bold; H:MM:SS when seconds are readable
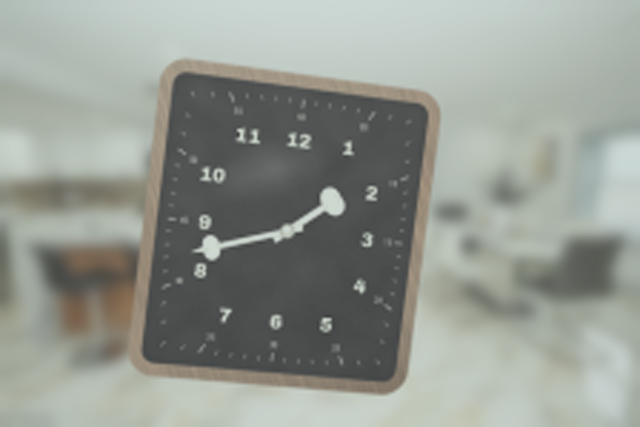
**1:42**
